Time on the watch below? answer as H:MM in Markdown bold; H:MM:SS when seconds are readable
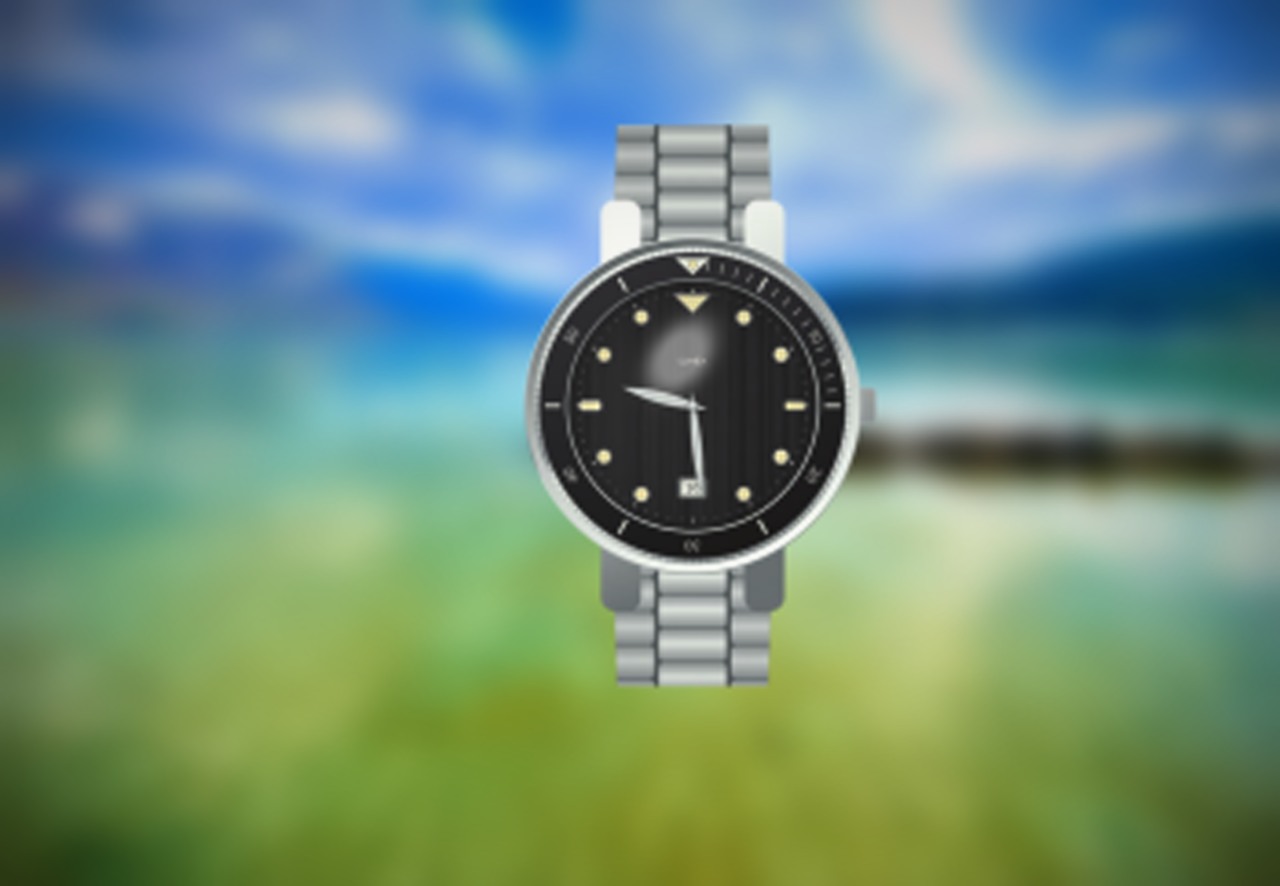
**9:29**
